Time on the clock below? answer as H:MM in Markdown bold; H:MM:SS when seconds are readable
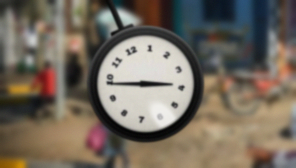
**3:49**
